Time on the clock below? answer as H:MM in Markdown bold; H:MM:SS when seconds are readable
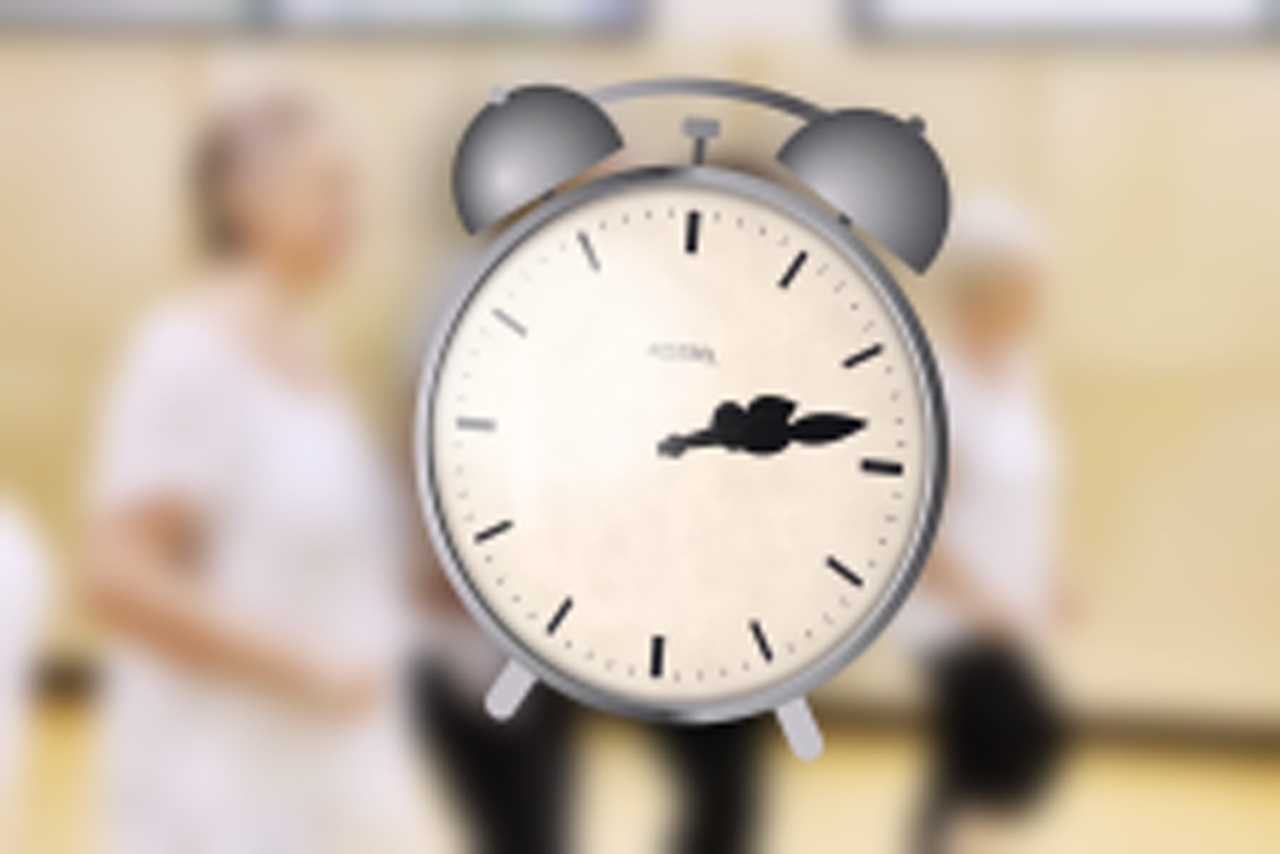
**2:13**
